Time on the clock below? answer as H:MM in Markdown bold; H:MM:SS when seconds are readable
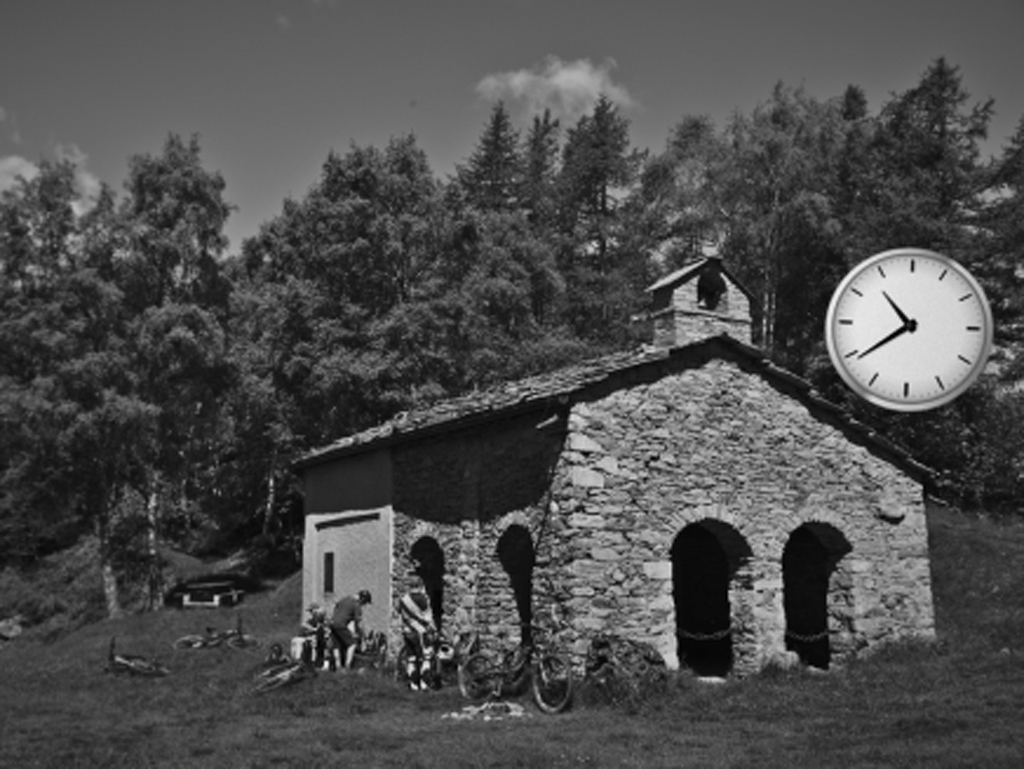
**10:39**
